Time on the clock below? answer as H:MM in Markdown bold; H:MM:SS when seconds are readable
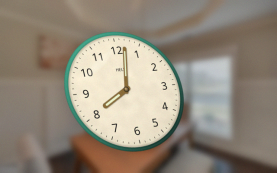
**8:02**
